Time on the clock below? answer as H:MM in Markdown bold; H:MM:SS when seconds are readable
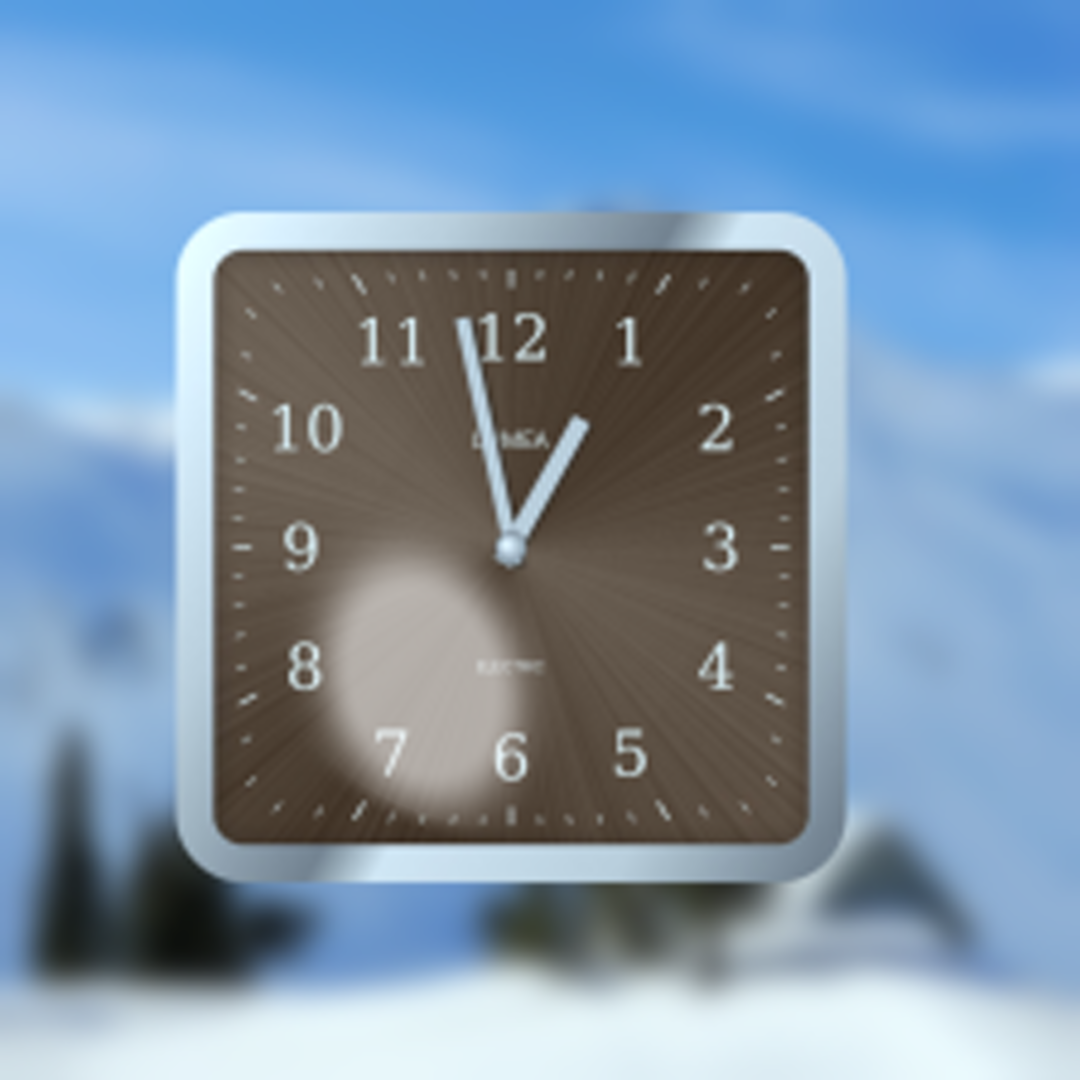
**12:58**
